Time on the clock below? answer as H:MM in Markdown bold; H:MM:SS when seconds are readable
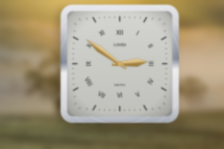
**2:51**
